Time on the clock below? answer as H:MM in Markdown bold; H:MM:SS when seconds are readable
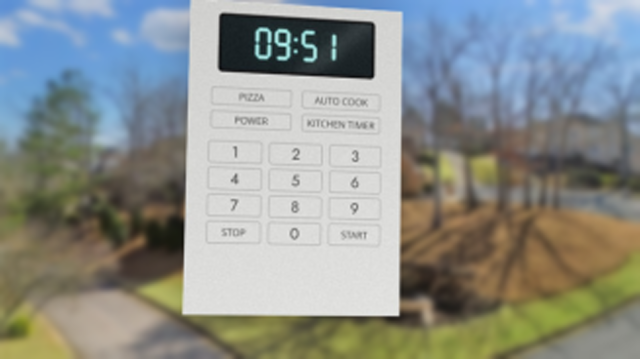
**9:51**
